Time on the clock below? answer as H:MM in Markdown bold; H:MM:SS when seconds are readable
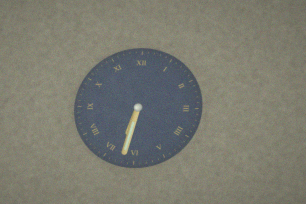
**6:32**
